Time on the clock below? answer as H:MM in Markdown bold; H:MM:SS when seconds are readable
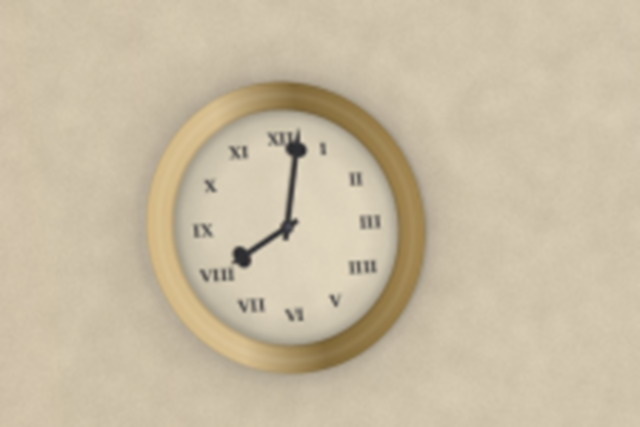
**8:02**
